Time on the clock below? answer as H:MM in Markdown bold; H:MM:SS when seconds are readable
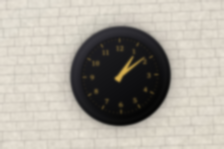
**1:09**
